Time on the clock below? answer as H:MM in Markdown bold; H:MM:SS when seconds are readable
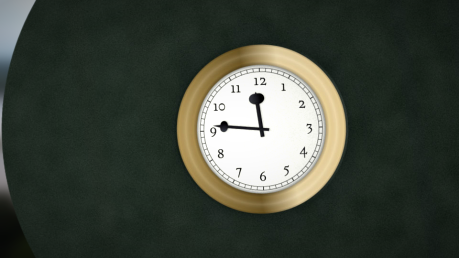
**11:46**
